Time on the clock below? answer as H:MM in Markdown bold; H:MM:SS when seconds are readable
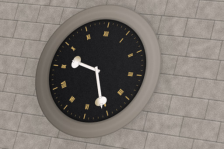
**9:26**
